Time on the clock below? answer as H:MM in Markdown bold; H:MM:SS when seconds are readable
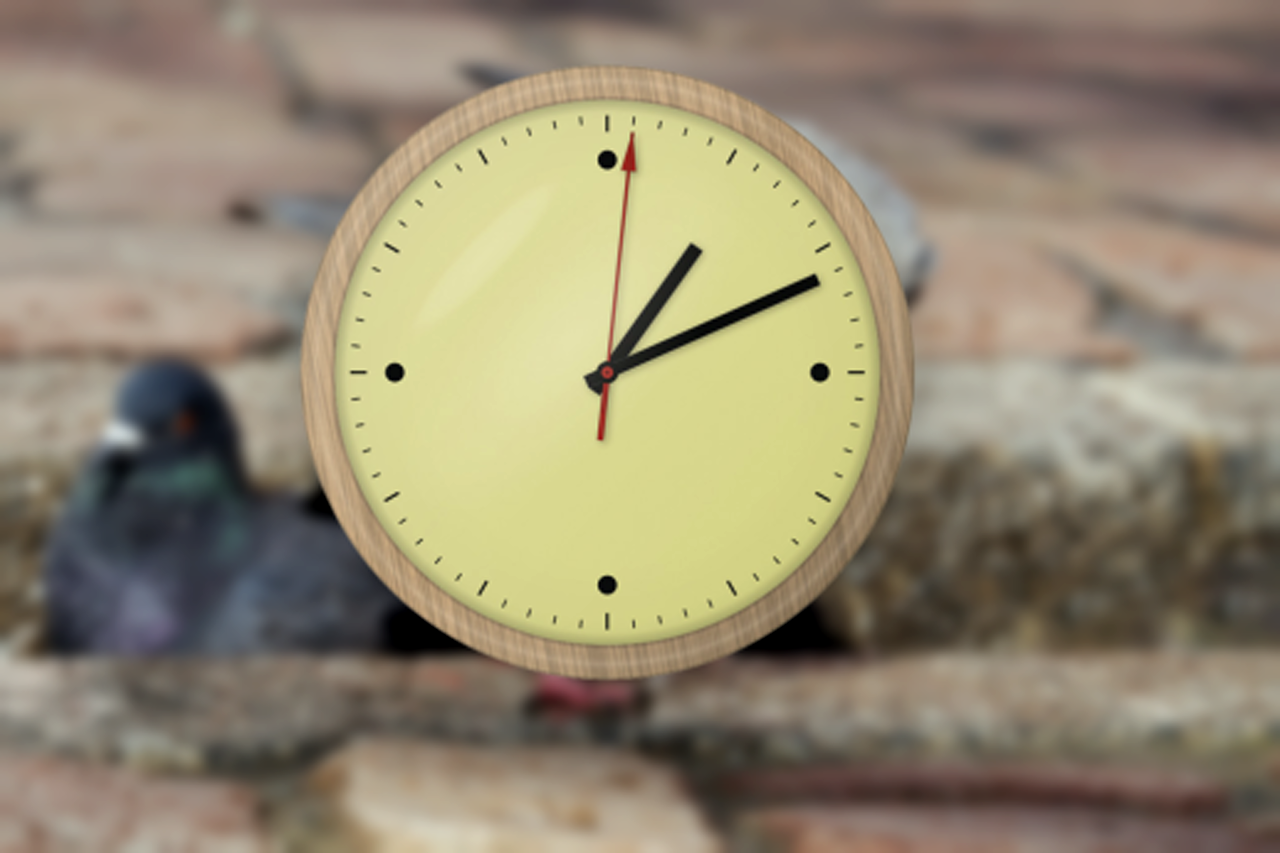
**1:11:01**
